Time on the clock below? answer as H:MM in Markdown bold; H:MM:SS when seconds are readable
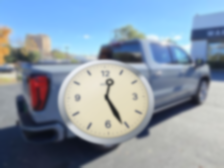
**12:26**
